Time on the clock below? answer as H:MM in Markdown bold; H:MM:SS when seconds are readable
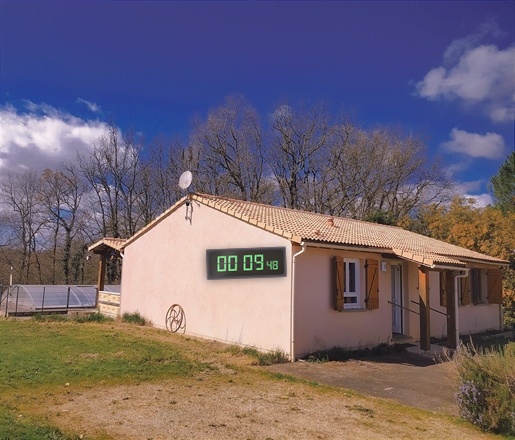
**0:09:48**
